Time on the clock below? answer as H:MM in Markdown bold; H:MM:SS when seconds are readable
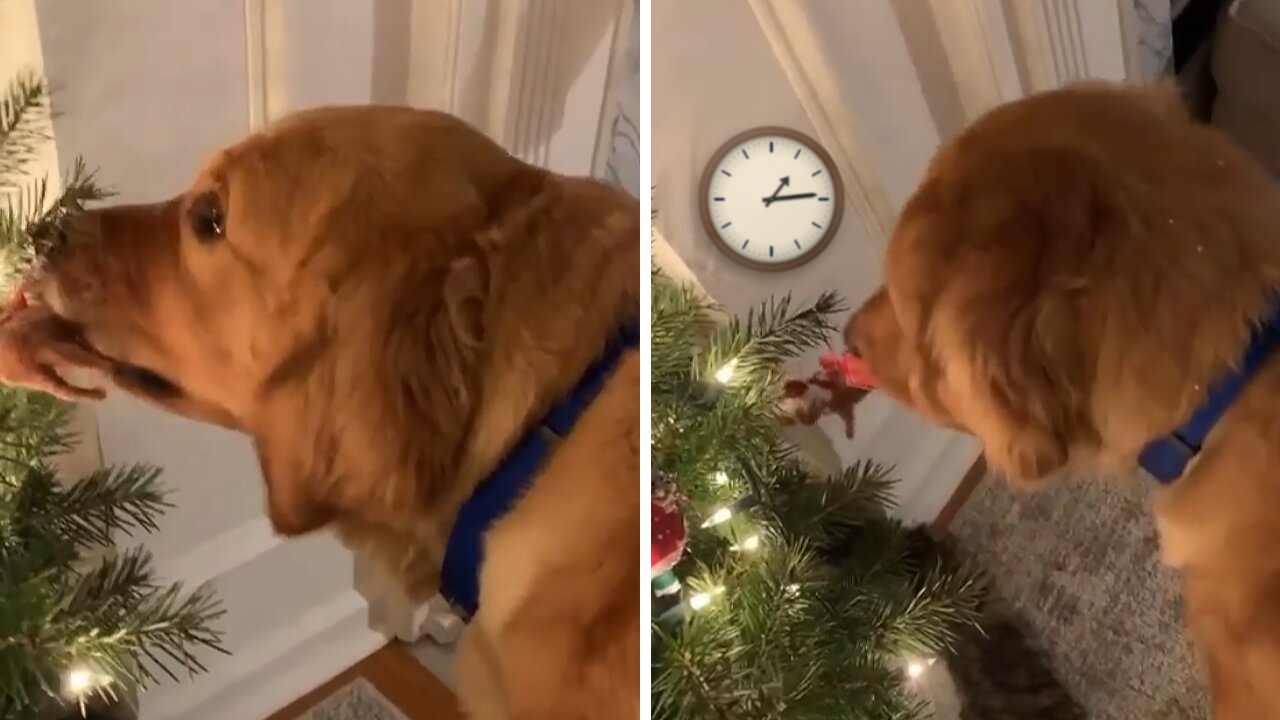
**1:14**
